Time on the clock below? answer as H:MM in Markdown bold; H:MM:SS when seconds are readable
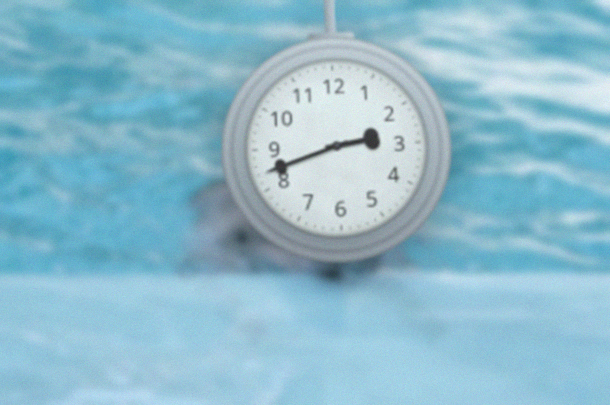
**2:42**
